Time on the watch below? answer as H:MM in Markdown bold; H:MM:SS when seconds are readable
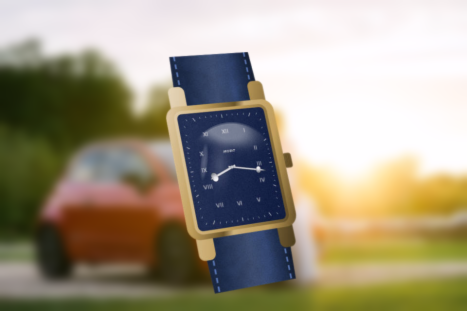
**8:17**
